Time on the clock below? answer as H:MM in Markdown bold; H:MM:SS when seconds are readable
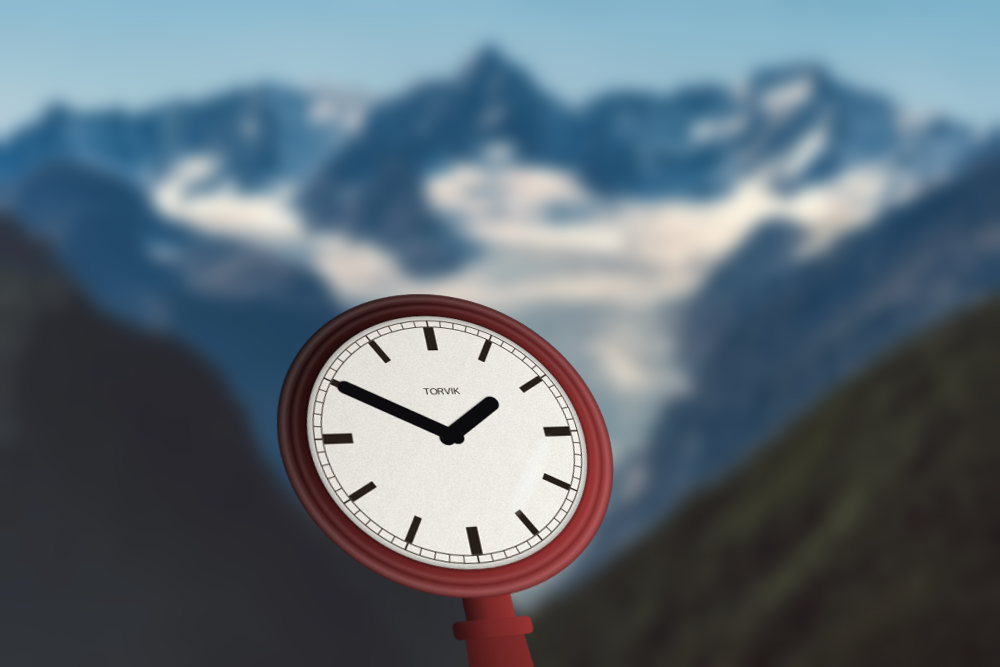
**1:50**
